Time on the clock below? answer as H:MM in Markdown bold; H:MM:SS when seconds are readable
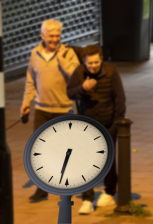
**6:32**
